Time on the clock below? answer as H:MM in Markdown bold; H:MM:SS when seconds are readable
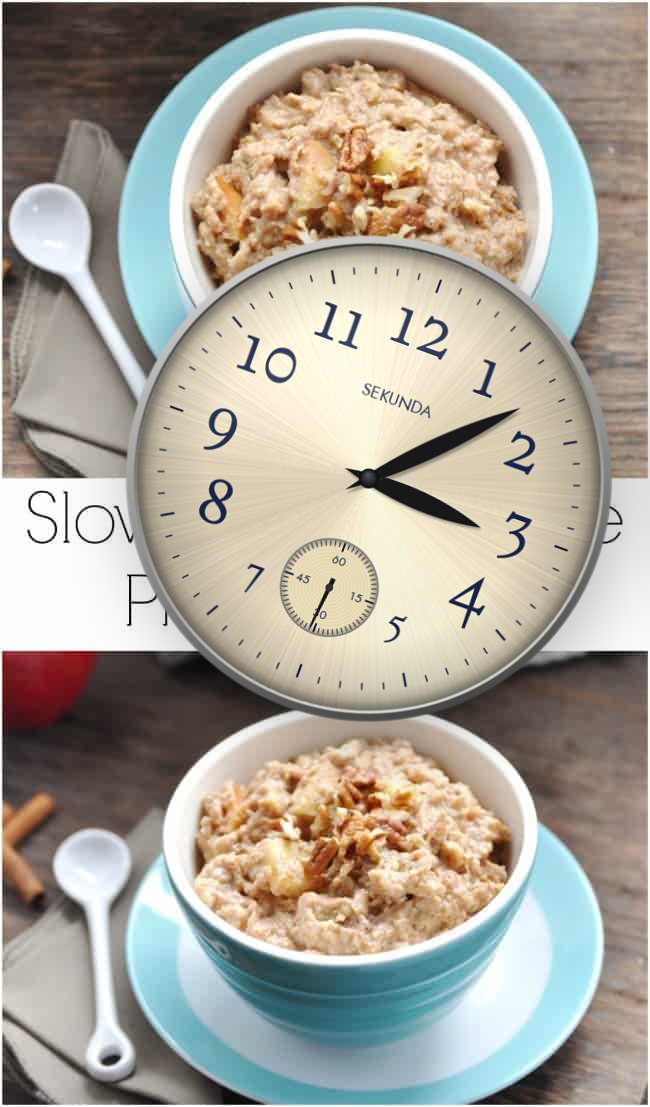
**3:07:31**
